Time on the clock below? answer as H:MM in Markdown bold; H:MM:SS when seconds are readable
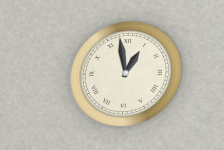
**12:58**
